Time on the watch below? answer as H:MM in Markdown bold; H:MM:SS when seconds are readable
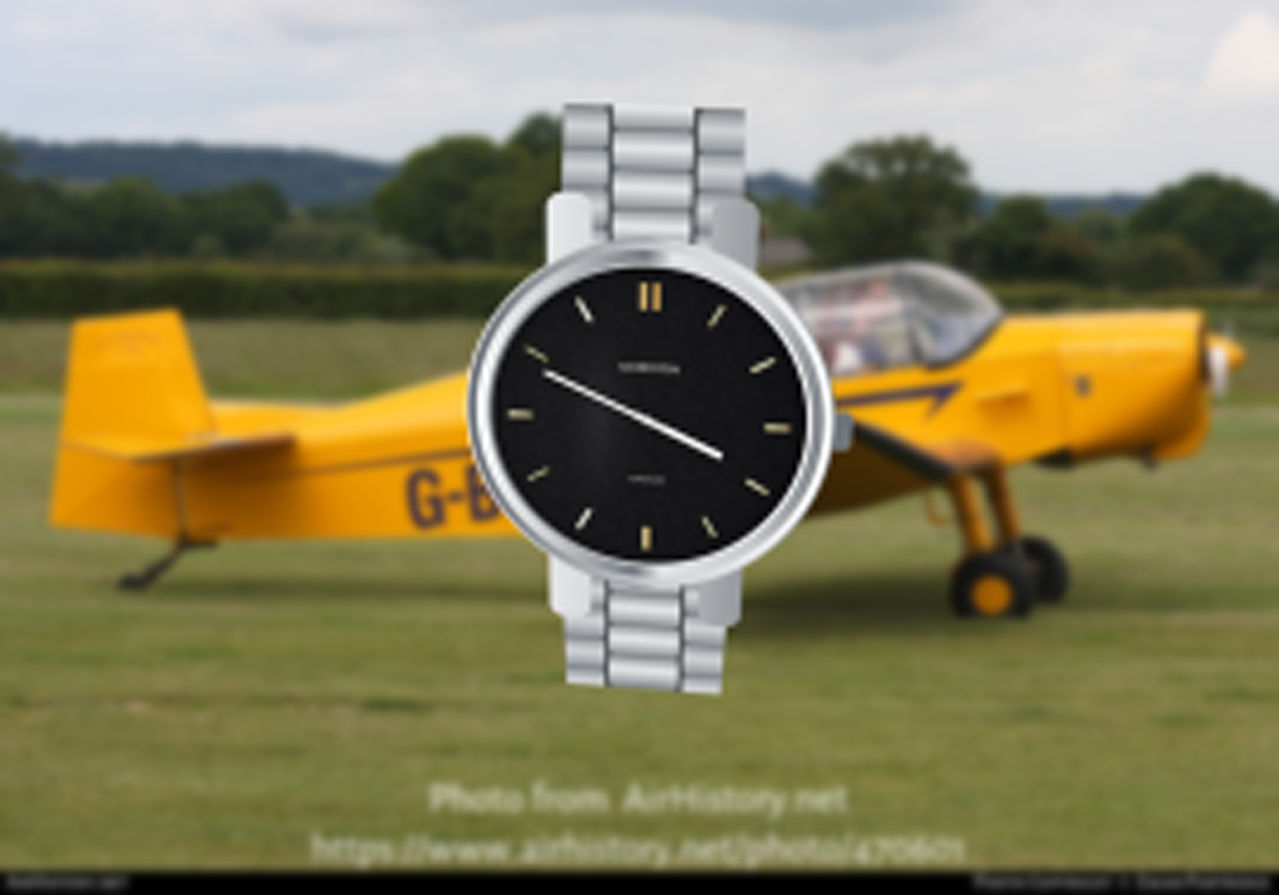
**3:49**
